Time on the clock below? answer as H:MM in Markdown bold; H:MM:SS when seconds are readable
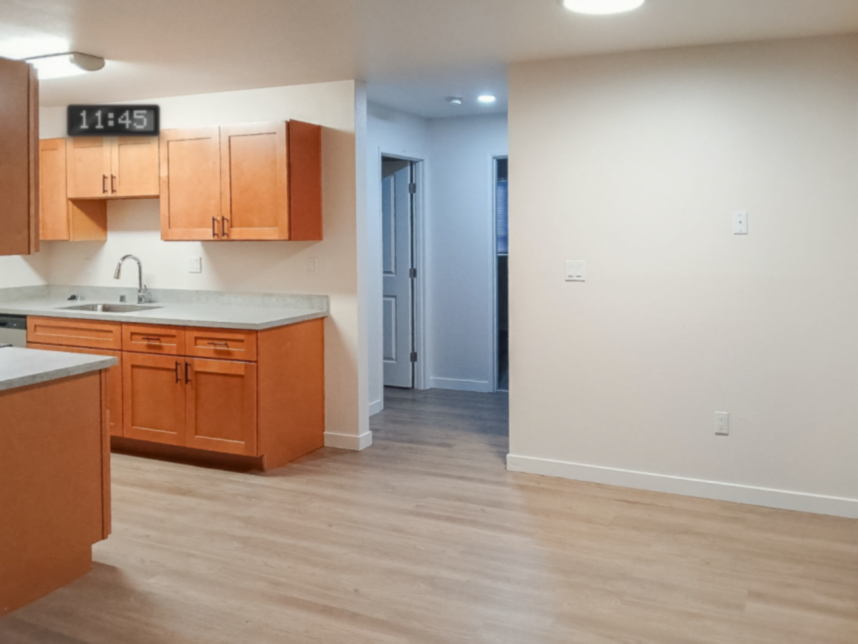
**11:45**
